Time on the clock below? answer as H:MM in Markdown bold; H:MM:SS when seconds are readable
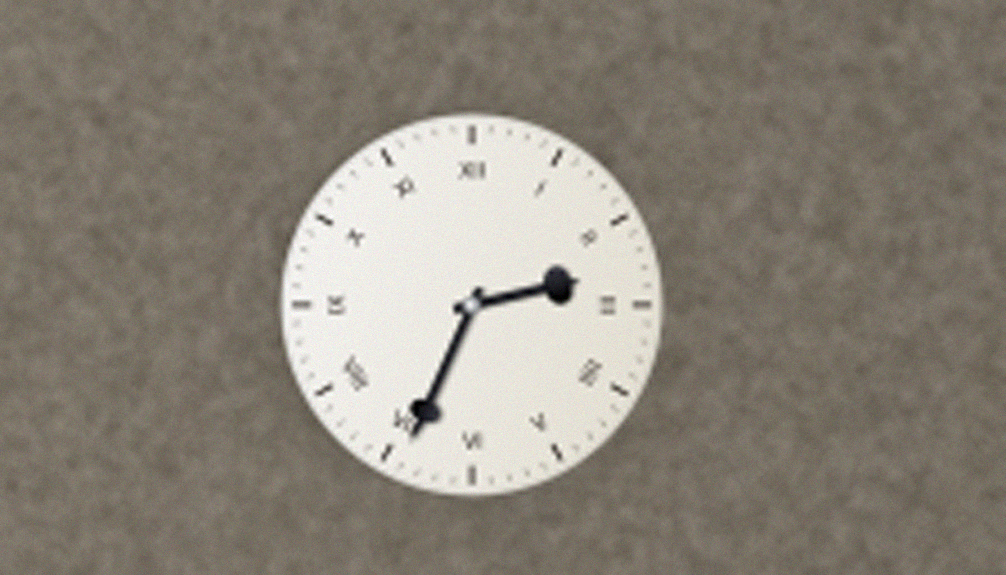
**2:34**
